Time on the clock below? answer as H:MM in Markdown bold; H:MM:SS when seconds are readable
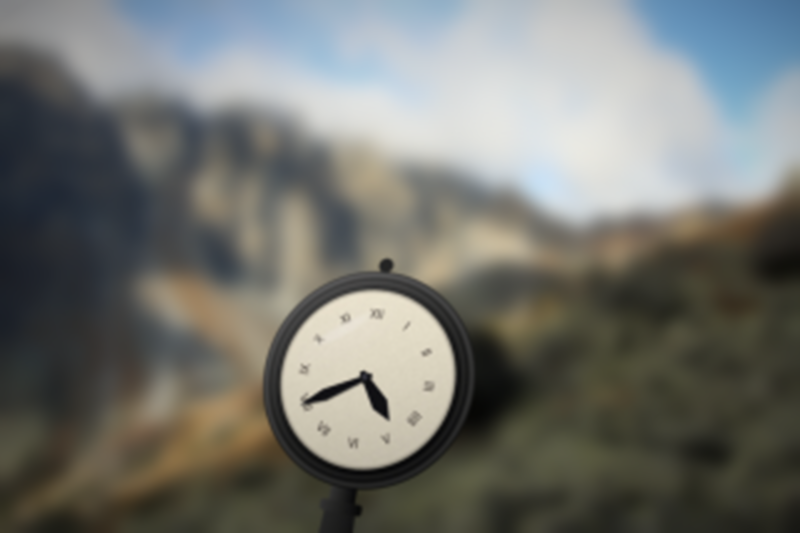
**4:40**
